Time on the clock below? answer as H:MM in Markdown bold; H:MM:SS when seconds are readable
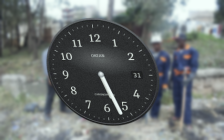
**5:27**
